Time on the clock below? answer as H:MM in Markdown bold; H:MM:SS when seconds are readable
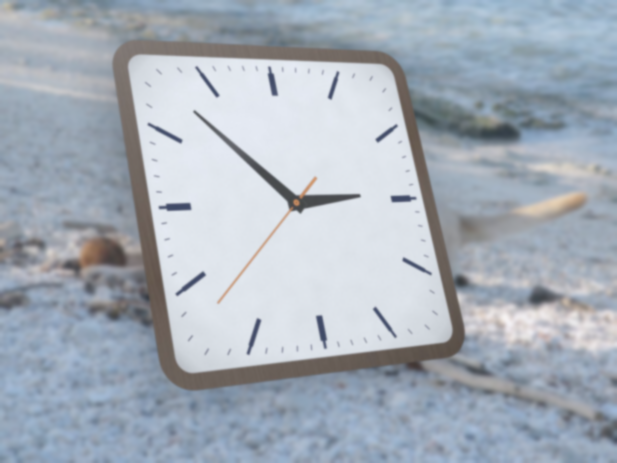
**2:52:38**
